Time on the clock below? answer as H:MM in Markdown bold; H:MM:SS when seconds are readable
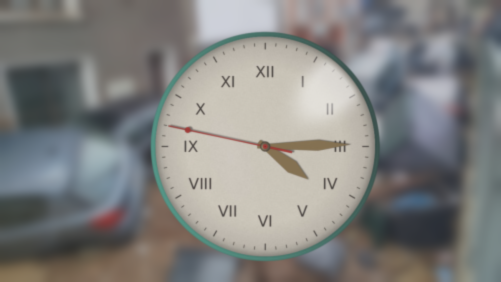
**4:14:47**
